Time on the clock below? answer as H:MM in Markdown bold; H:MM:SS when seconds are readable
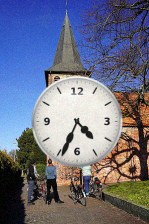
**4:34**
